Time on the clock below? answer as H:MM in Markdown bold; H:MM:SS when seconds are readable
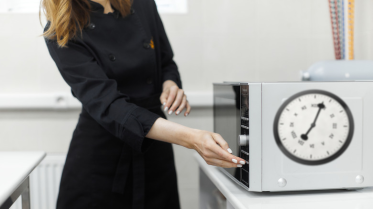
**7:03**
